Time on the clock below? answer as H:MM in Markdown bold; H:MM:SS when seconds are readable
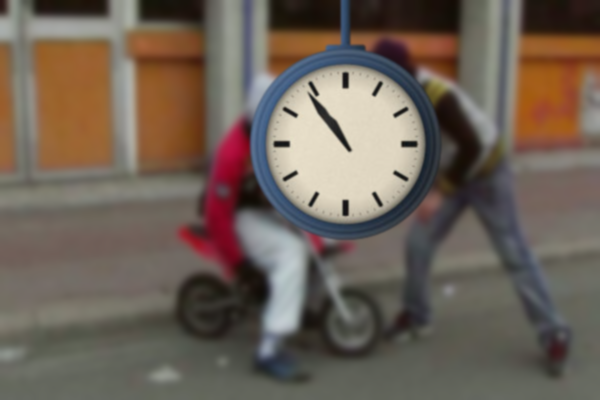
**10:54**
